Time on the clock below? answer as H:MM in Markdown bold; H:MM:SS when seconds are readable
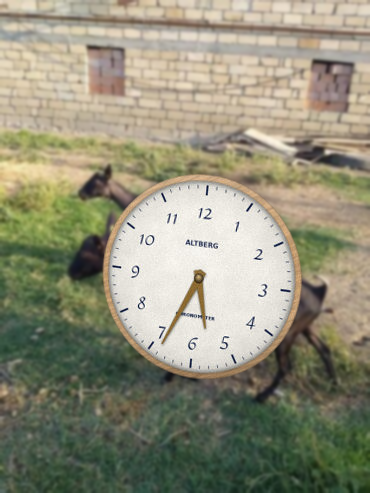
**5:34**
